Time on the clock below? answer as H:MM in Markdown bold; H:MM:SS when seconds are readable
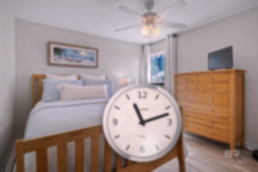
**11:12**
